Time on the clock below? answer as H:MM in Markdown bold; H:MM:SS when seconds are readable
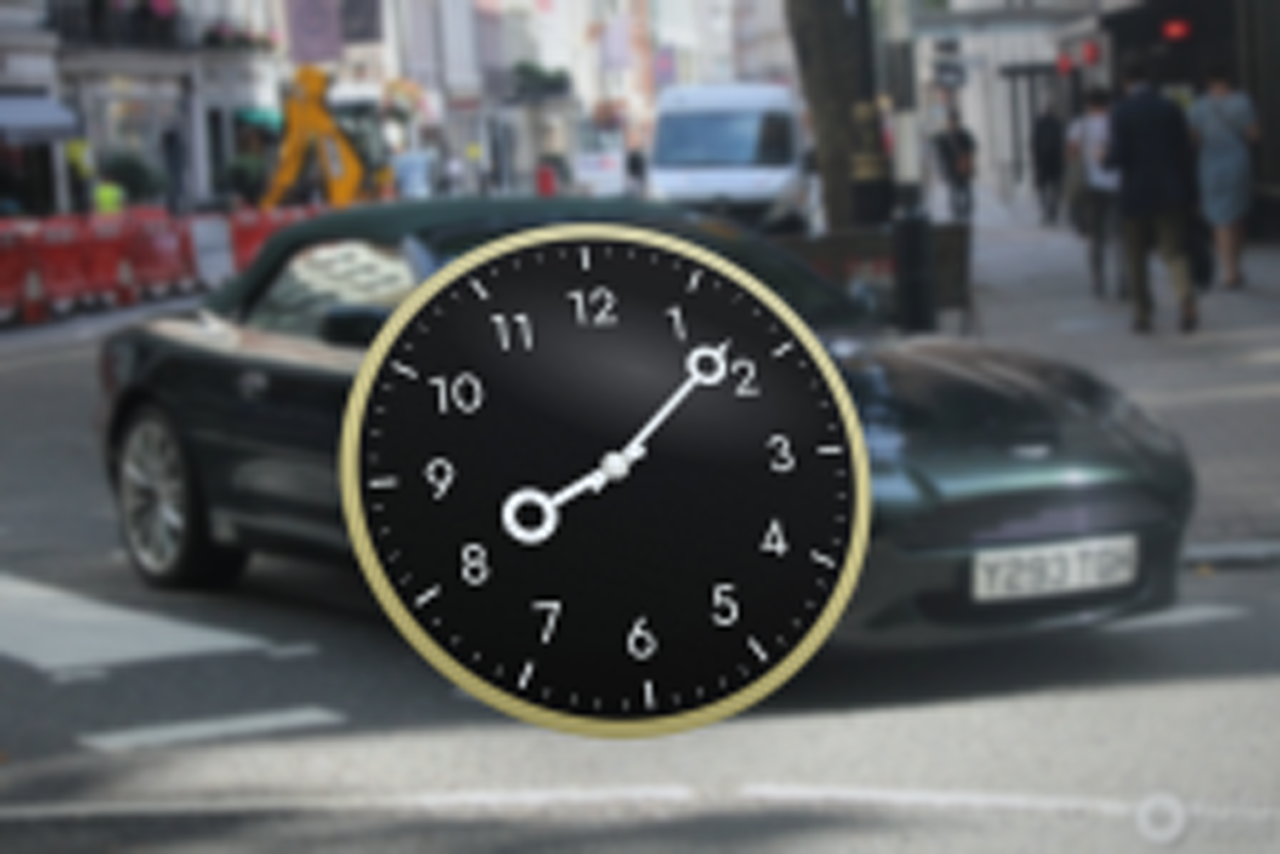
**8:08**
